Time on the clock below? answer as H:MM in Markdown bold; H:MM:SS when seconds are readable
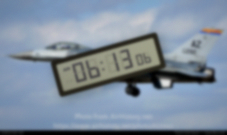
**6:13**
